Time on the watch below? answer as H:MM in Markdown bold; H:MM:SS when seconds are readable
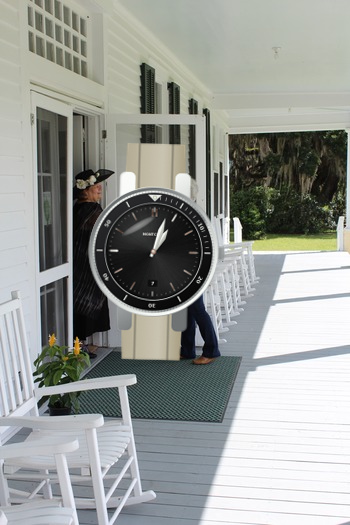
**1:03**
